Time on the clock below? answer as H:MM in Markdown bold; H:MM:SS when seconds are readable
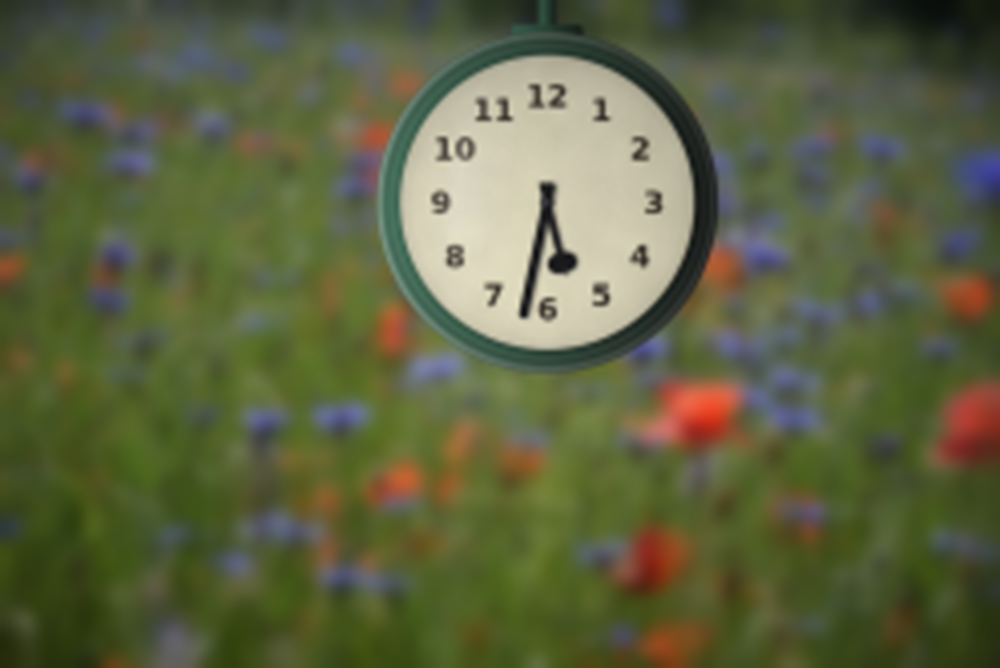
**5:32**
